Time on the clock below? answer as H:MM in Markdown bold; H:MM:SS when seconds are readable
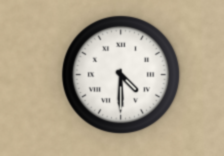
**4:30**
